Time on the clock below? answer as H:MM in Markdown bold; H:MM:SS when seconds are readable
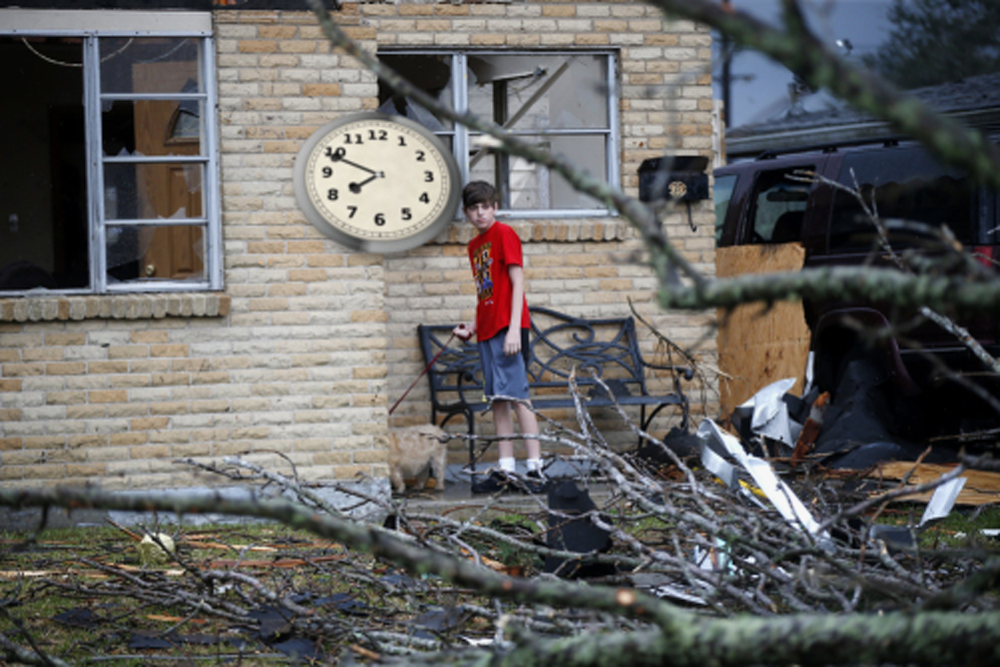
**7:49**
